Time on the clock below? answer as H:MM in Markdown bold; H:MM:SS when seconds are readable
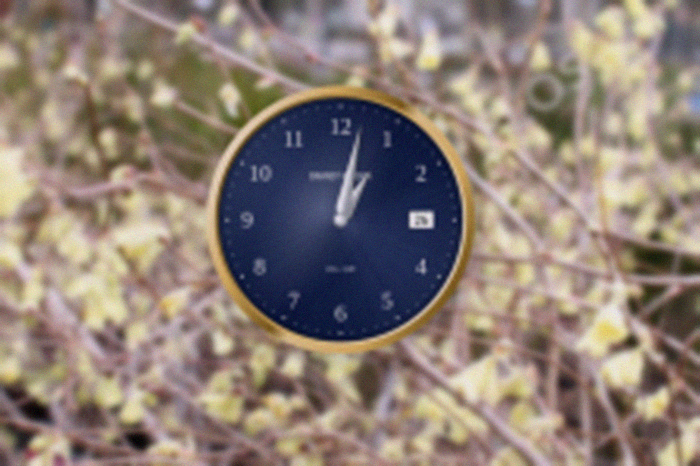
**1:02**
